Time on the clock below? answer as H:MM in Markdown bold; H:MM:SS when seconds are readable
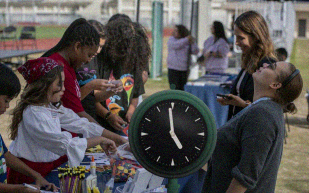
**4:59**
